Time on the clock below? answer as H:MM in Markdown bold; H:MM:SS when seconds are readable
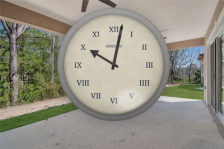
**10:02**
